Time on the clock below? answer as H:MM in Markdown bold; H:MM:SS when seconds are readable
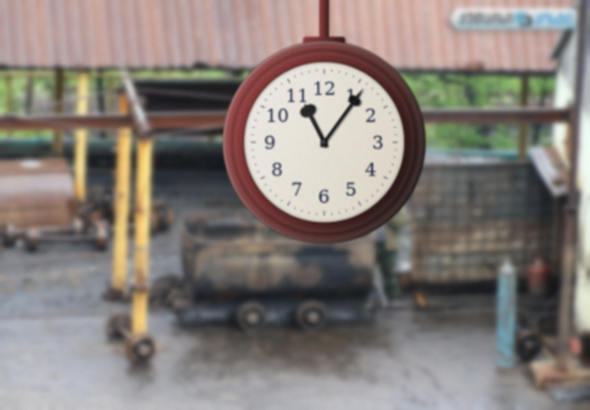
**11:06**
